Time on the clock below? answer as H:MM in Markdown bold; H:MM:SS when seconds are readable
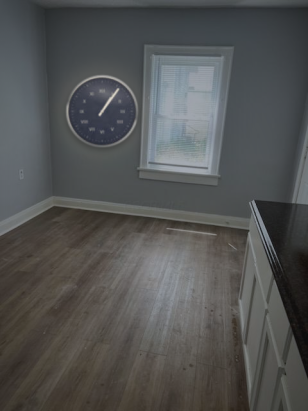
**1:06**
